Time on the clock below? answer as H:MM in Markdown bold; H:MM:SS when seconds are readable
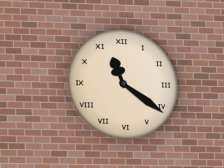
**11:21**
